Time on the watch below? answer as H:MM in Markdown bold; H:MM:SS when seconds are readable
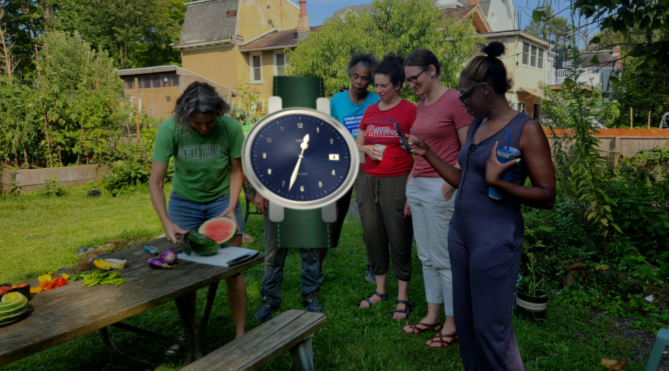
**12:33**
